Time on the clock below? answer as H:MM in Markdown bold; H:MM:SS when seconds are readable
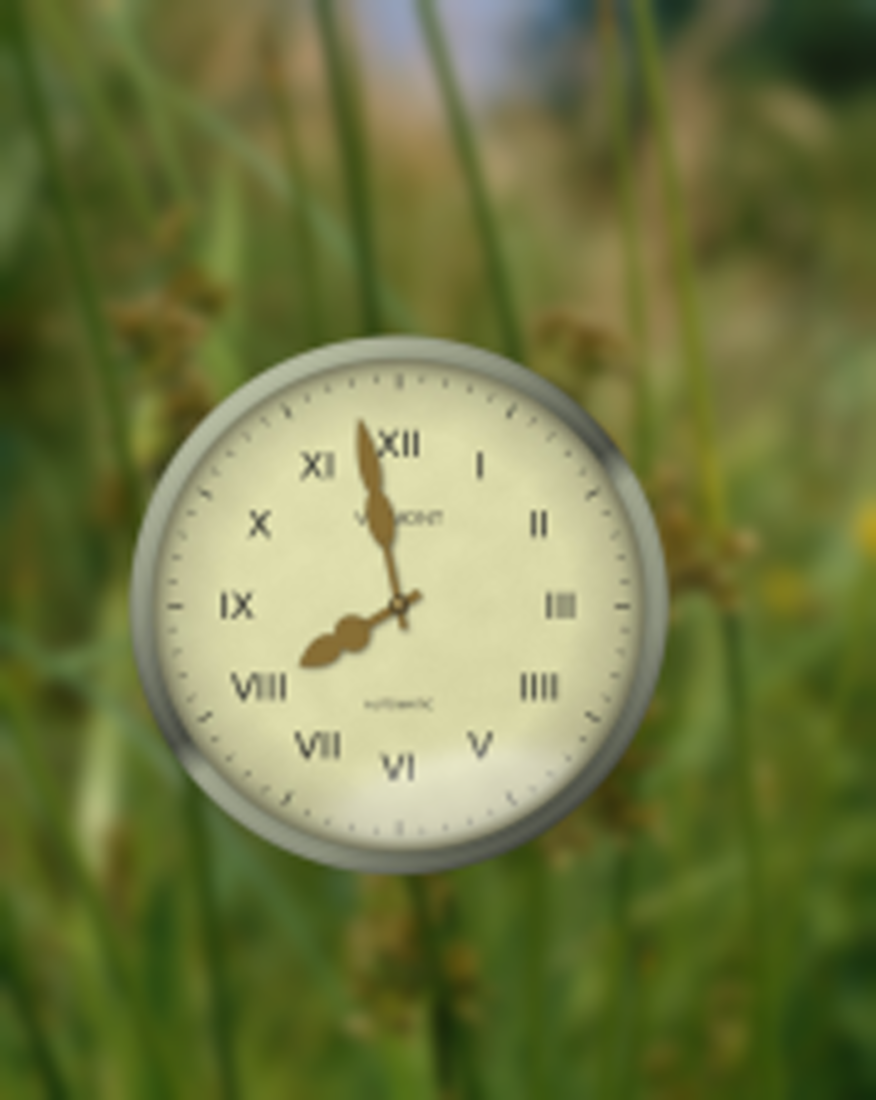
**7:58**
